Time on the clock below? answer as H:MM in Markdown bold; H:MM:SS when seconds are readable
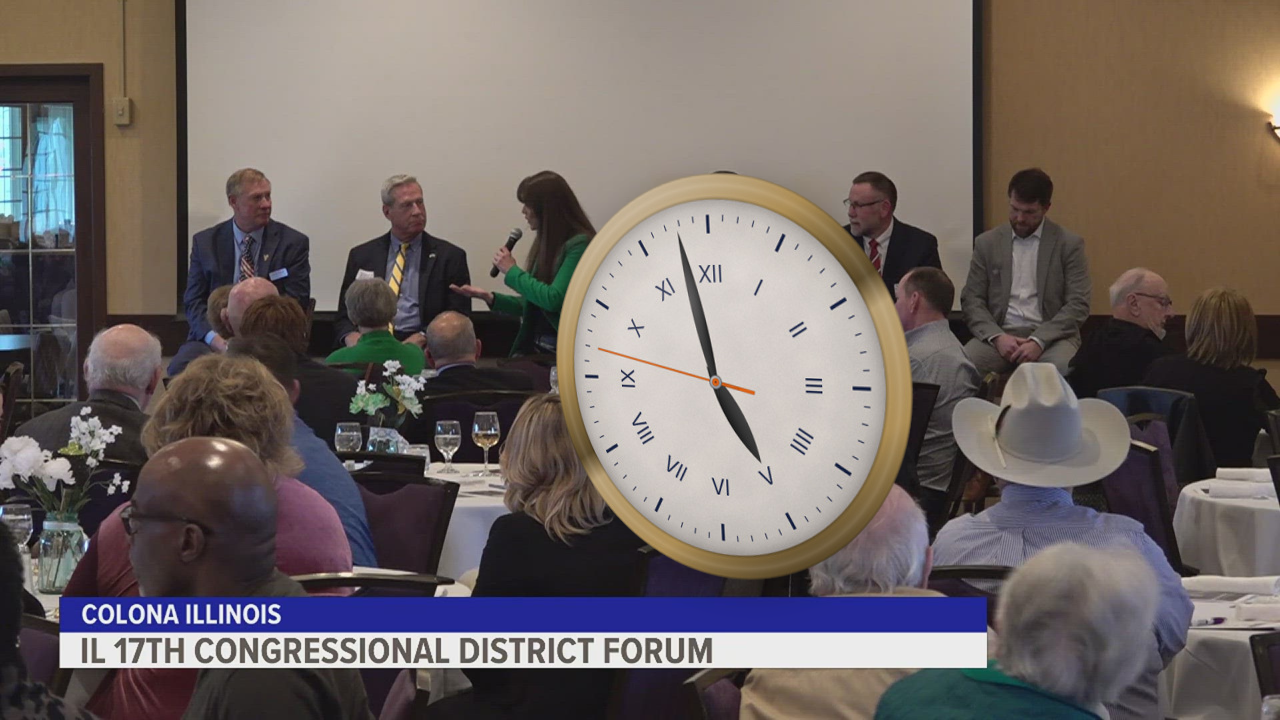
**4:57:47**
